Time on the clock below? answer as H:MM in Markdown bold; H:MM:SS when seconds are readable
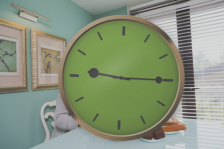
**9:15**
